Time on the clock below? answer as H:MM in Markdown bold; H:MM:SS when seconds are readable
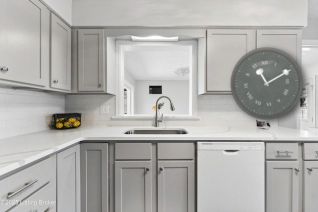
**11:11**
